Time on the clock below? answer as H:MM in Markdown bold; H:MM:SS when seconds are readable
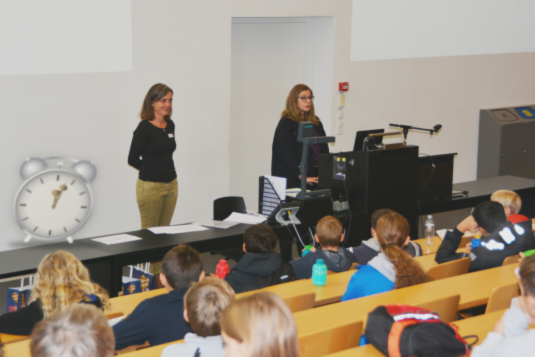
**12:03**
